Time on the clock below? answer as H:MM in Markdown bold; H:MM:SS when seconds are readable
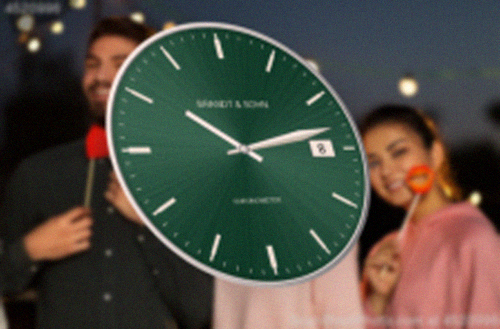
**10:13**
